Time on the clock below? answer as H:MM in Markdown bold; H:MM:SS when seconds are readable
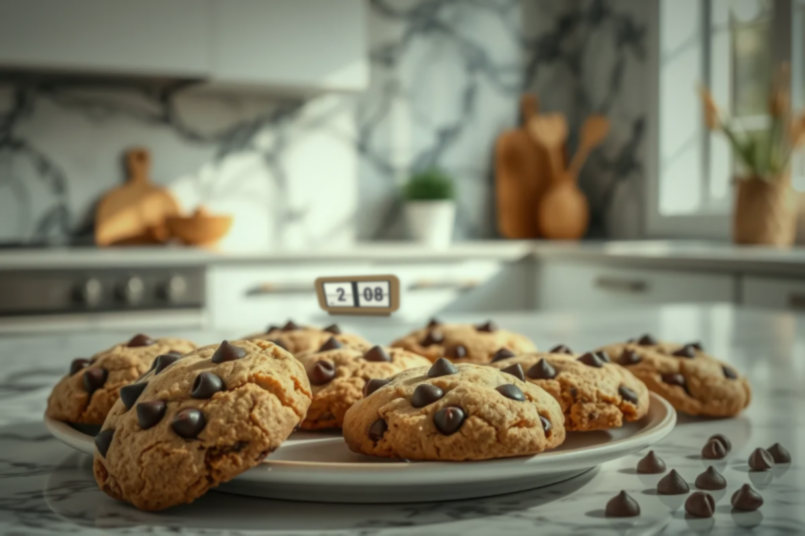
**2:08**
